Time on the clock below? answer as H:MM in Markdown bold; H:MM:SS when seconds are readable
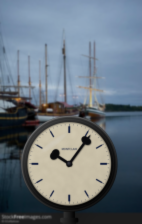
**10:06**
